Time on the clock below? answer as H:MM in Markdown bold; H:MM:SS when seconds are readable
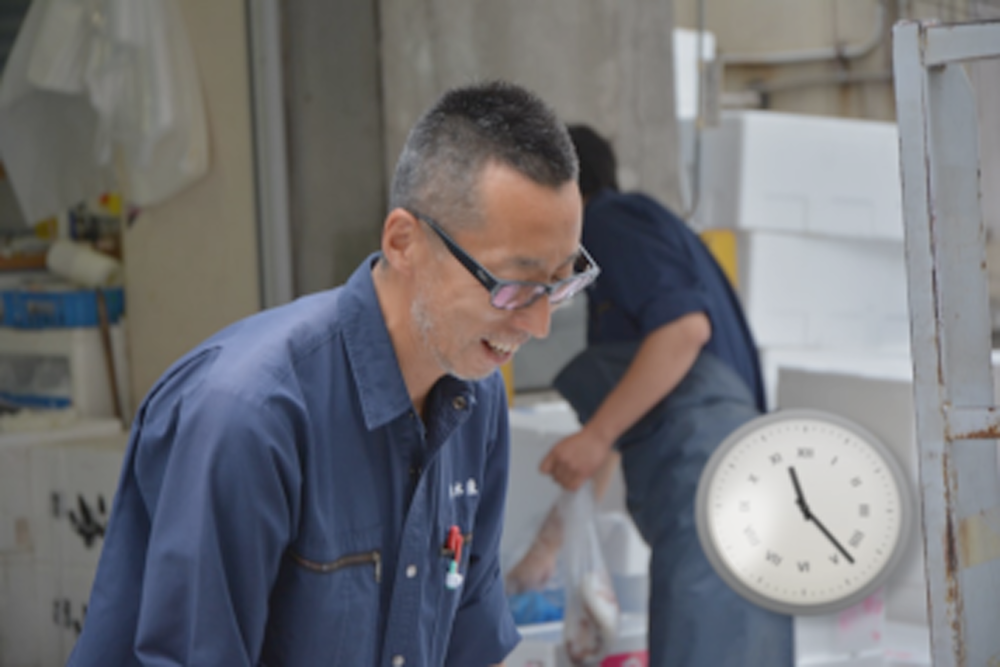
**11:23**
